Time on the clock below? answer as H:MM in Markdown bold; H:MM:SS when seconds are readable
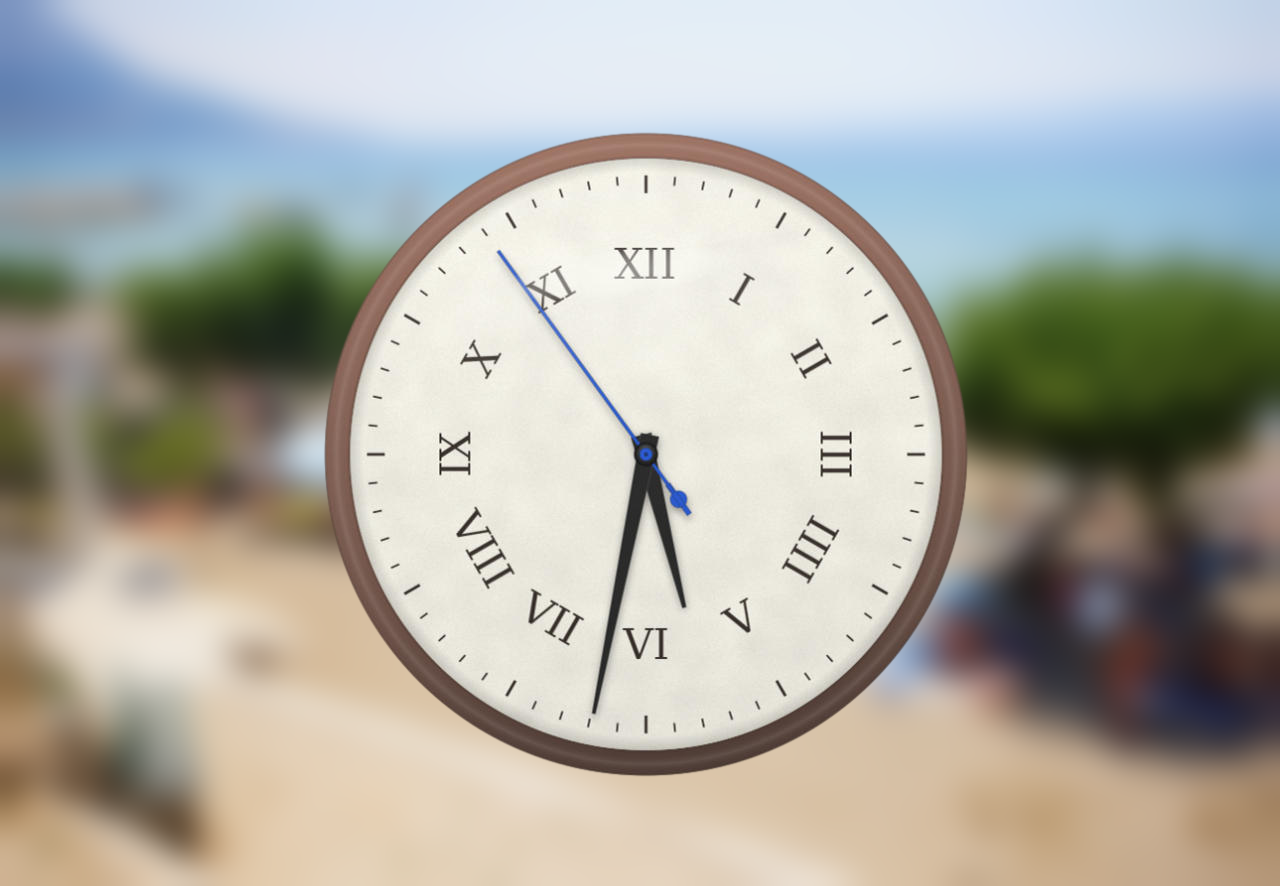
**5:31:54**
